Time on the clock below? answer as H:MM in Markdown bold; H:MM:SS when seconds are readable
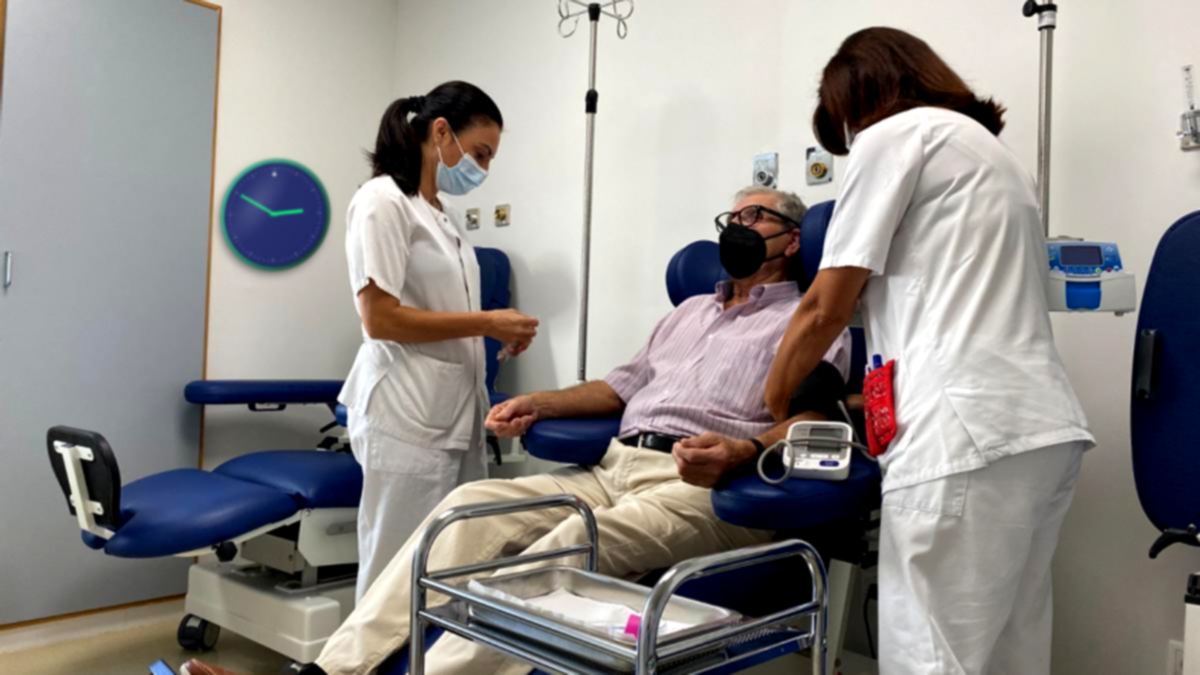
**2:50**
